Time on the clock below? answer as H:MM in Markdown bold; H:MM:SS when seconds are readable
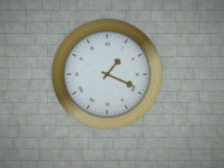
**1:19**
